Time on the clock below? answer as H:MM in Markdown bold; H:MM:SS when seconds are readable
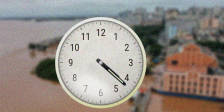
**4:22**
